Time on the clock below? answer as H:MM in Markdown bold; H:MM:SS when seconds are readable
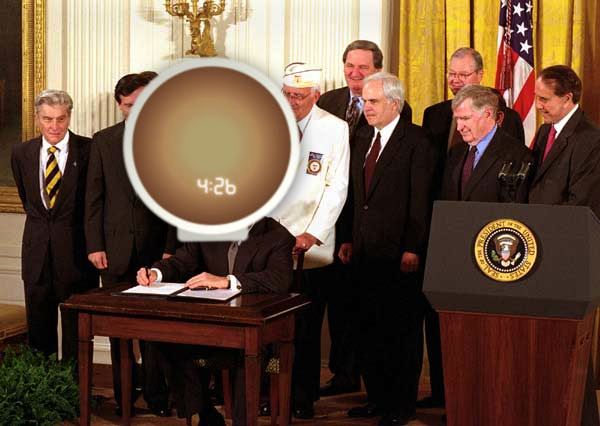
**4:26**
